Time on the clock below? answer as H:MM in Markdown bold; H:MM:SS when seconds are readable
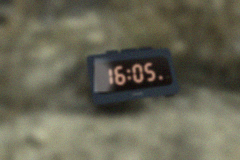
**16:05**
